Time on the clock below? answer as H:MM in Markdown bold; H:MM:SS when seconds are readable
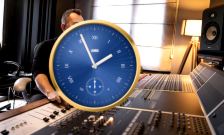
**1:56**
